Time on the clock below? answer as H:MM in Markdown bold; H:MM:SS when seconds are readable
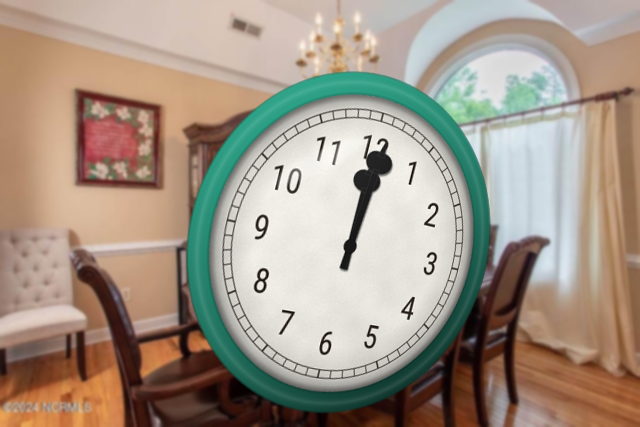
**12:01**
